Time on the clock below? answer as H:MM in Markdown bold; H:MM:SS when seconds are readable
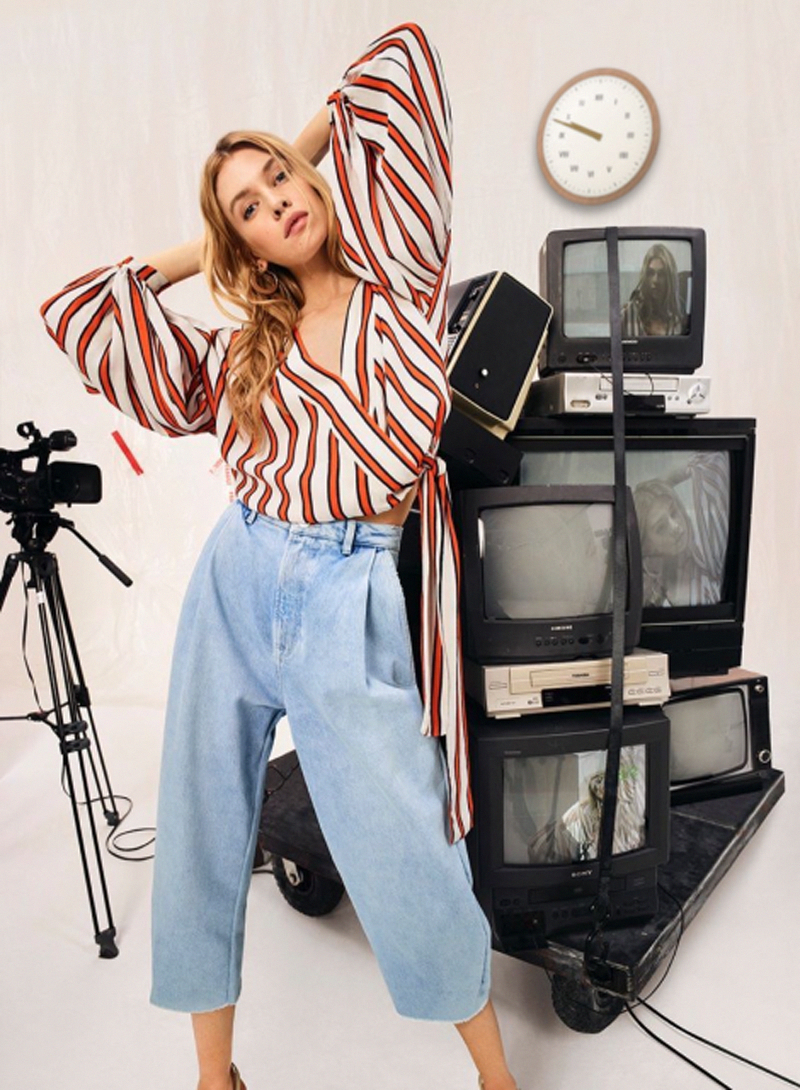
**9:48**
